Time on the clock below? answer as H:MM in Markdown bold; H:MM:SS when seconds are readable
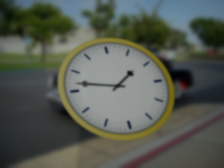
**1:47**
